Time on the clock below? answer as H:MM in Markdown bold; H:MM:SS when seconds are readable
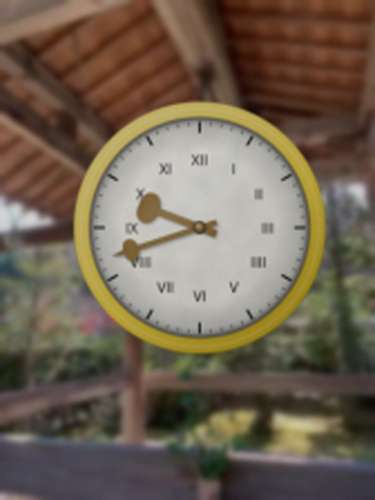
**9:42**
